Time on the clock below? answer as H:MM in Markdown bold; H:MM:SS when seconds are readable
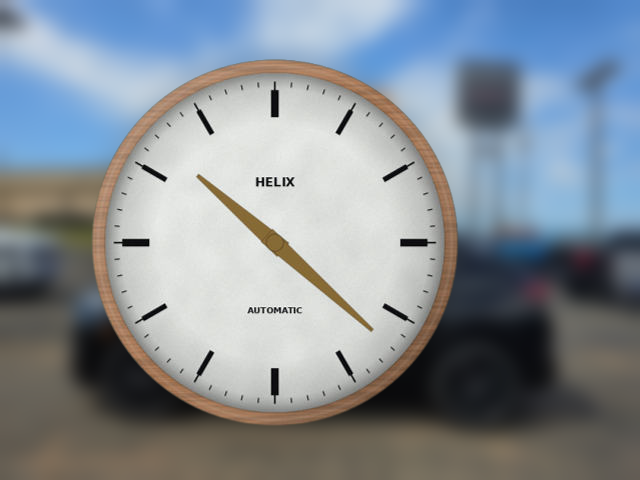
**10:22**
